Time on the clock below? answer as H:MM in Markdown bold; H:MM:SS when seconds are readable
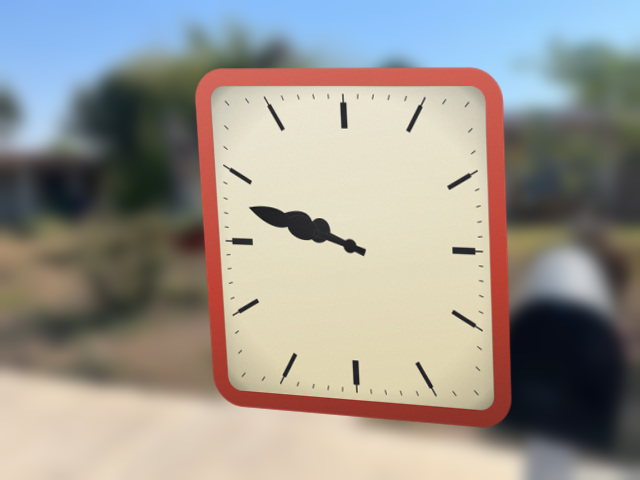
**9:48**
